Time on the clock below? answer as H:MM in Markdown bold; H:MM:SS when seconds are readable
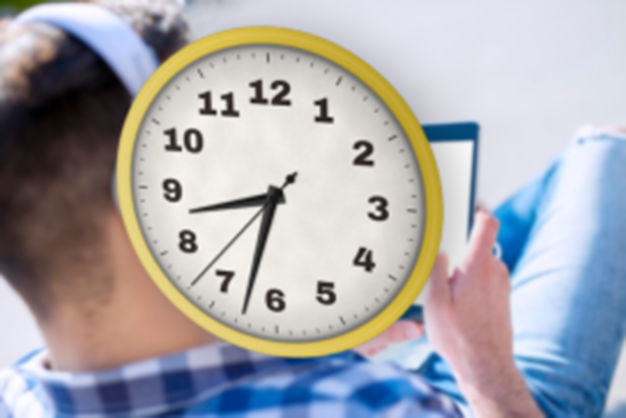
**8:32:37**
